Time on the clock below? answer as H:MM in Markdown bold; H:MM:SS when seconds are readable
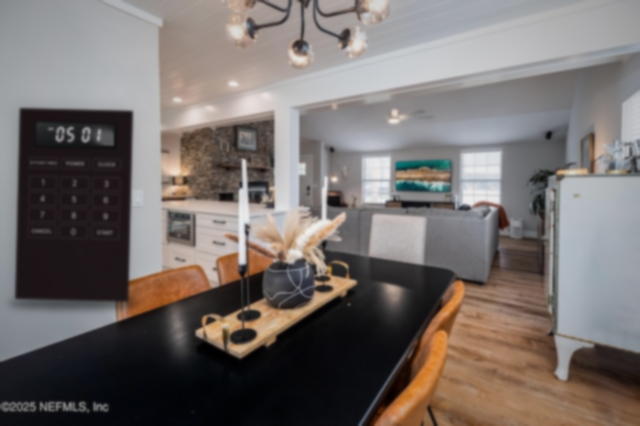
**5:01**
